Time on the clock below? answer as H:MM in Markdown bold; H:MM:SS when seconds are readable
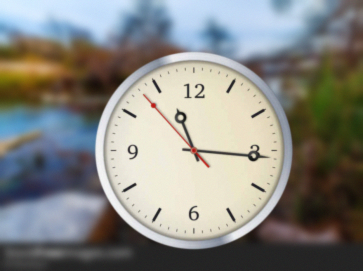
**11:15:53**
